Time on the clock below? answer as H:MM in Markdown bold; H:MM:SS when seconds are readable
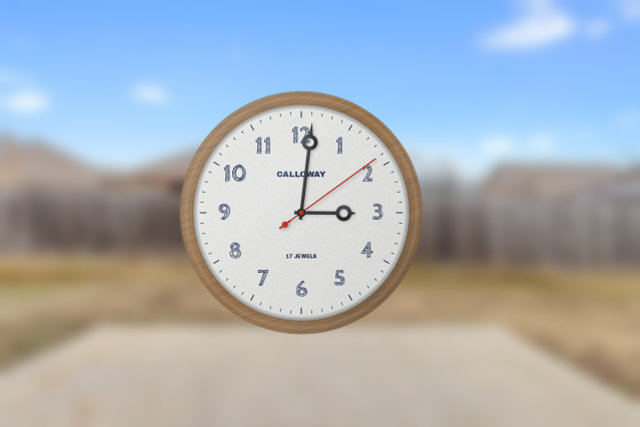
**3:01:09**
